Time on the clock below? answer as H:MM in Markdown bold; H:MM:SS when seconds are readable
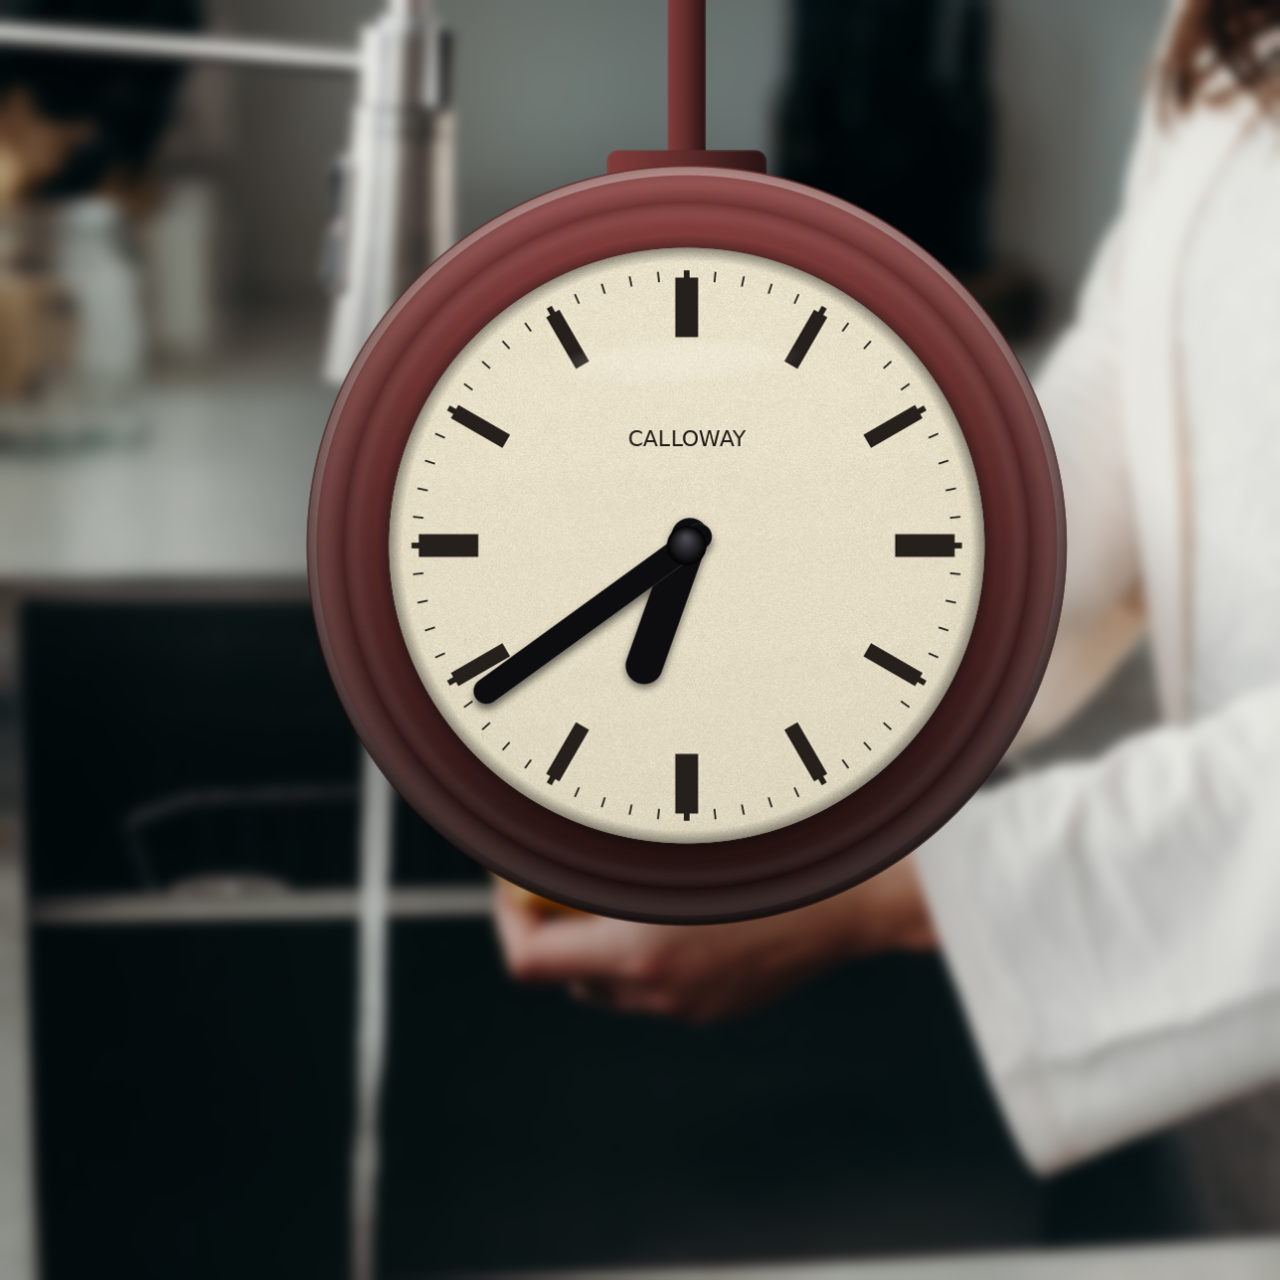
**6:39**
